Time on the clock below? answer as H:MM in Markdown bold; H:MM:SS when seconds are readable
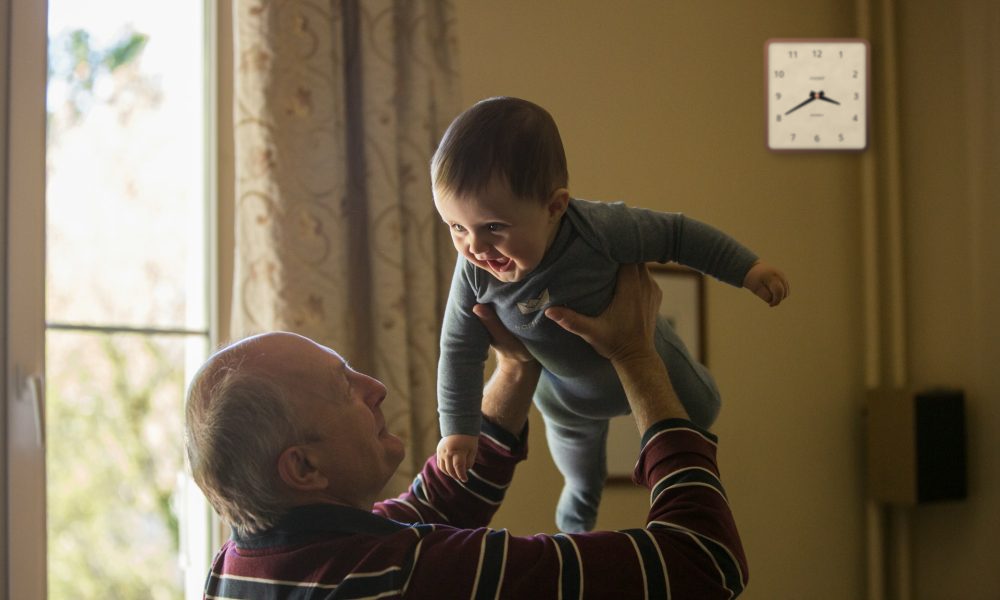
**3:40**
